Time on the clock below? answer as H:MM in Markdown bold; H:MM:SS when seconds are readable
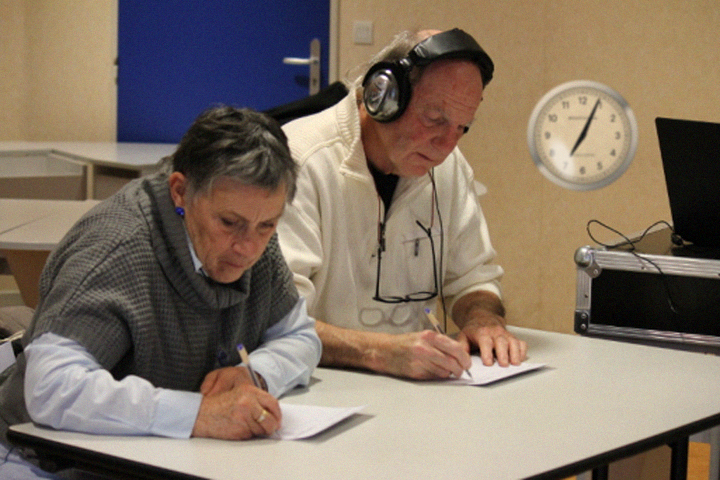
**7:04**
